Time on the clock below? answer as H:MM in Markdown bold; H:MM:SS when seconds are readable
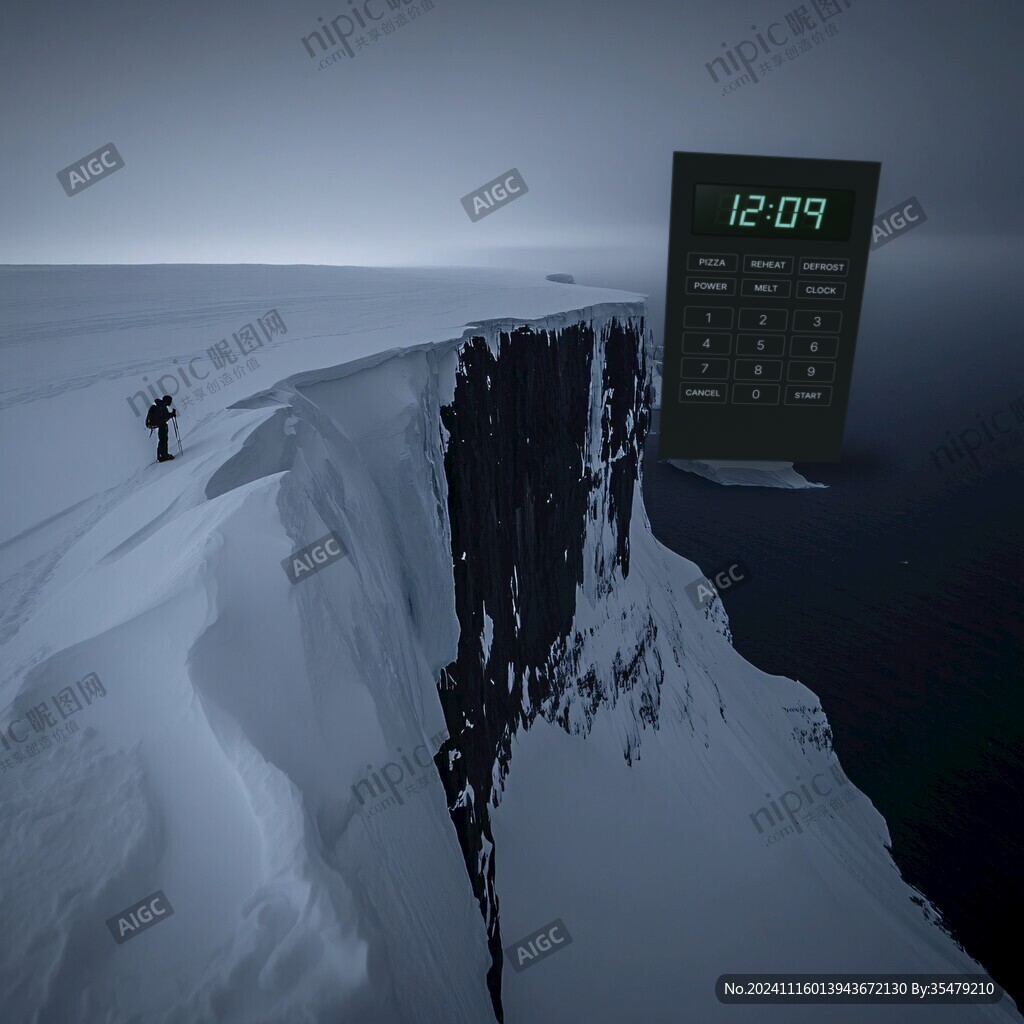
**12:09**
